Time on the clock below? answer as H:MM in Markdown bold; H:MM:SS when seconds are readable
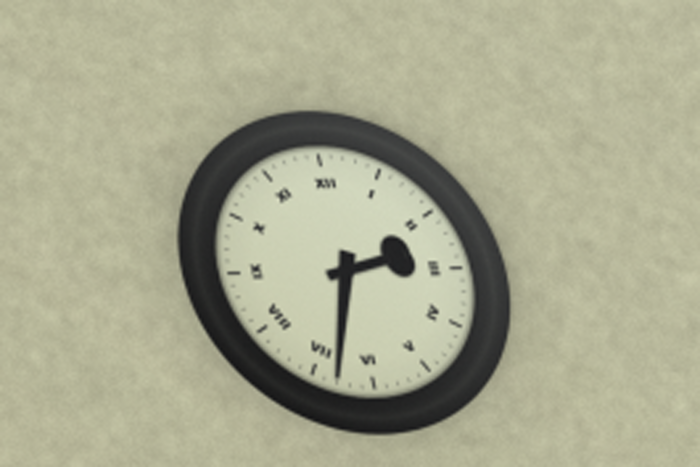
**2:33**
